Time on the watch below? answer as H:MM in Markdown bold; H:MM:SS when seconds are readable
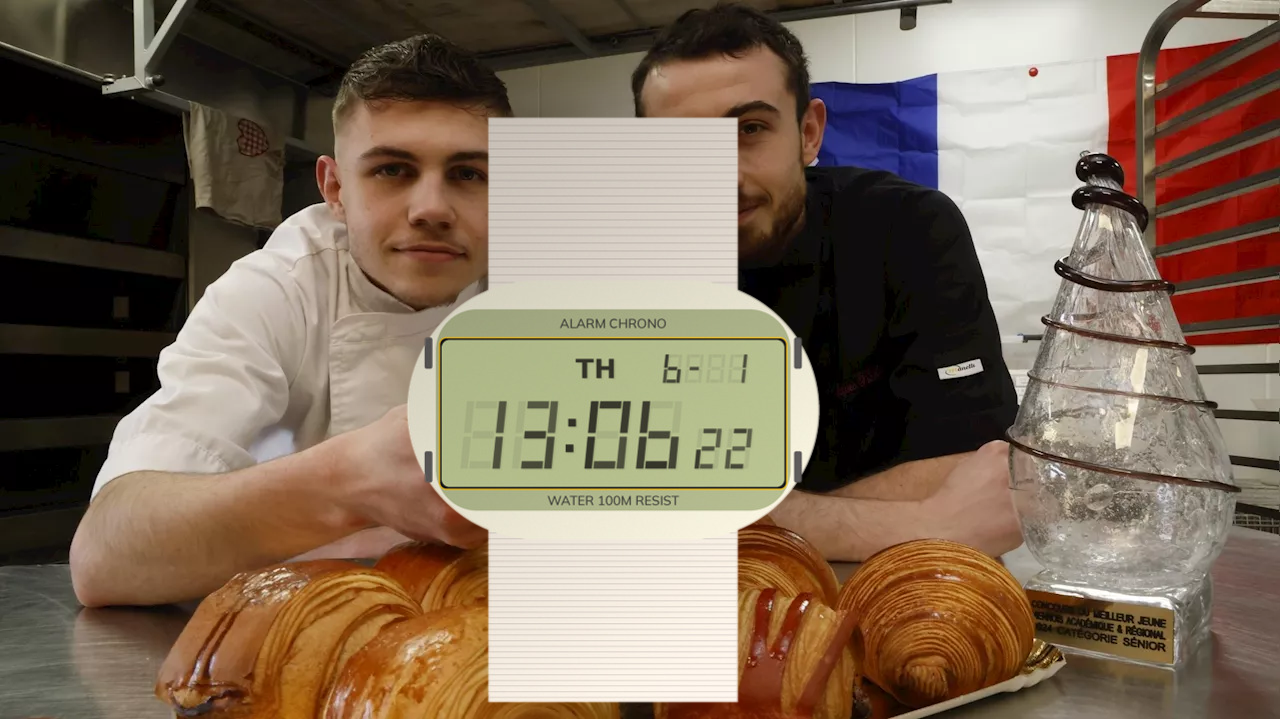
**13:06:22**
